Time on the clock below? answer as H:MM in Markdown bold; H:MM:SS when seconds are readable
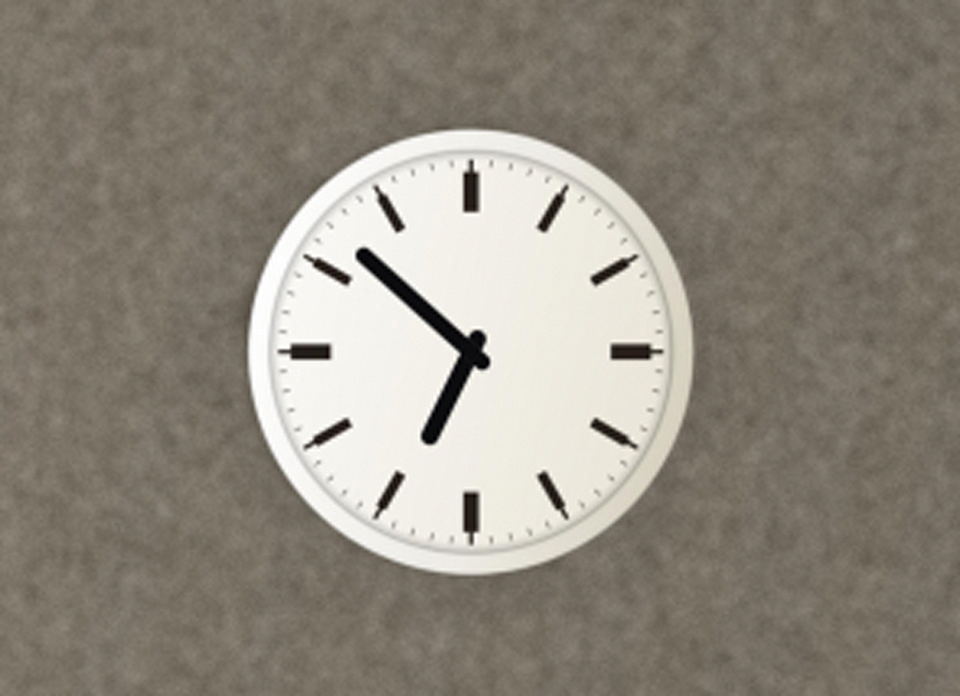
**6:52**
